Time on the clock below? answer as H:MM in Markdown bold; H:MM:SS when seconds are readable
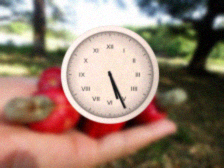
**5:26**
